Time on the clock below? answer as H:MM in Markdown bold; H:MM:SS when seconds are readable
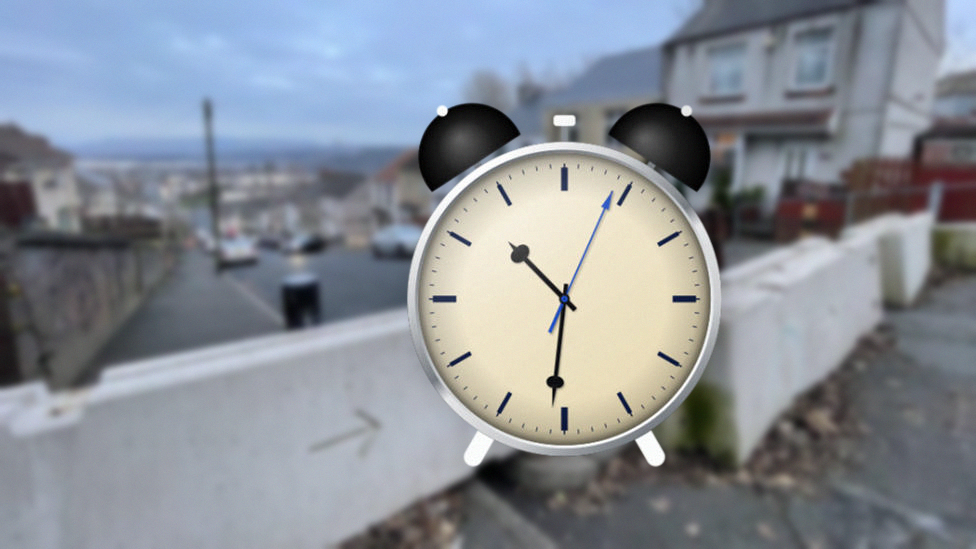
**10:31:04**
